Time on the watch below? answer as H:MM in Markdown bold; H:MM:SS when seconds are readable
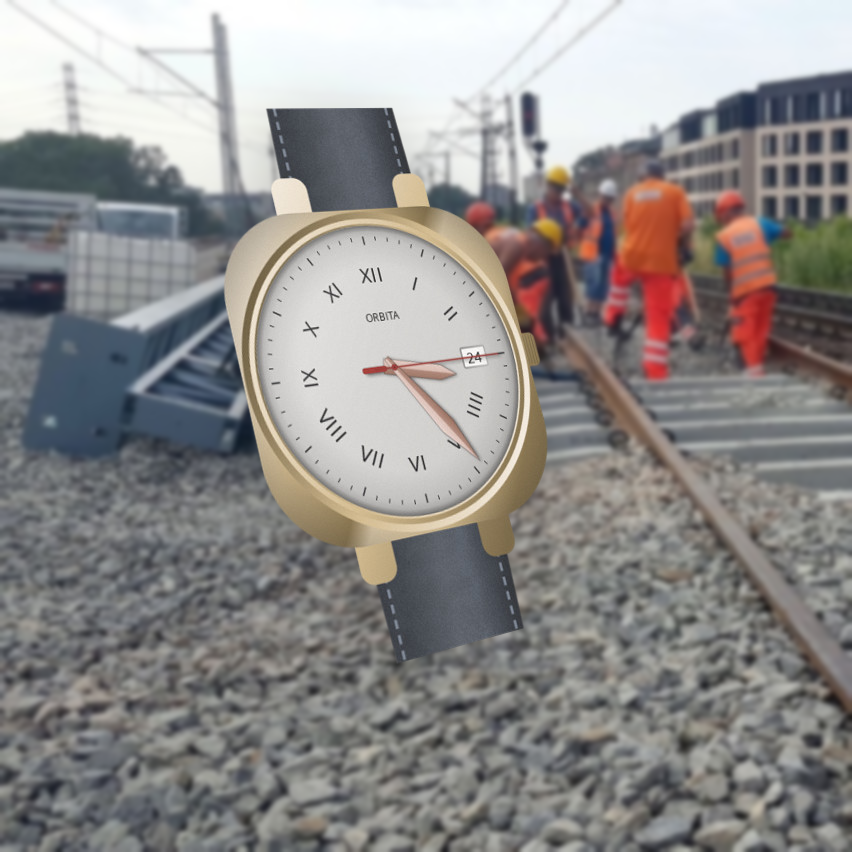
**3:24:15**
